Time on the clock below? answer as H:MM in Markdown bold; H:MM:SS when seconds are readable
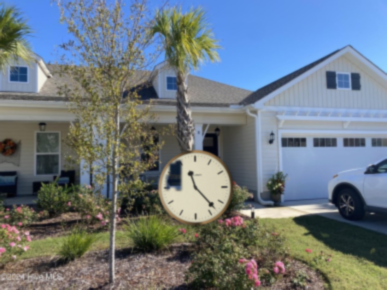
**11:23**
